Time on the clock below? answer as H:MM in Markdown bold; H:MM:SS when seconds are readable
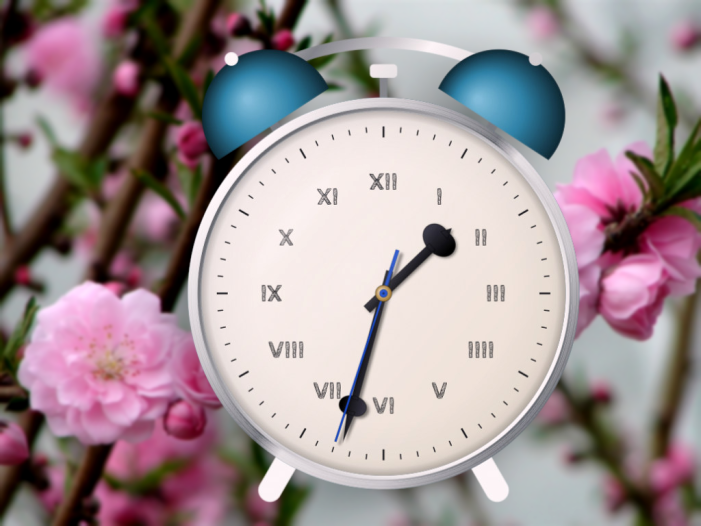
**1:32:33**
